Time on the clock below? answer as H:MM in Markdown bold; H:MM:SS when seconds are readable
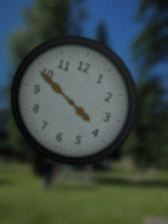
**3:49**
